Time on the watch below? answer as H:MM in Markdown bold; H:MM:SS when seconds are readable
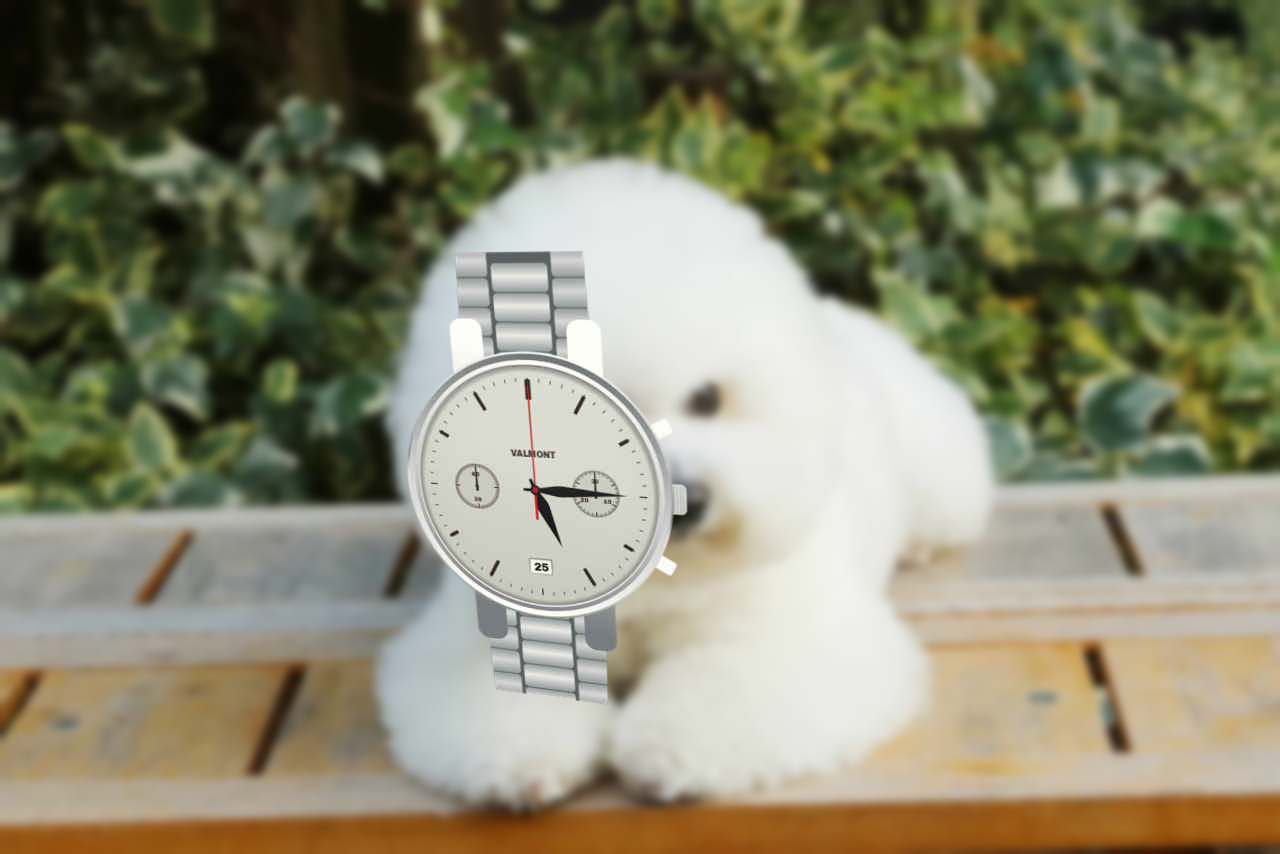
**5:15**
